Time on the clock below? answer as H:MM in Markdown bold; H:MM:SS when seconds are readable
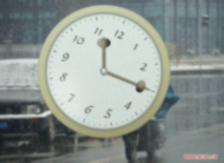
**11:15**
